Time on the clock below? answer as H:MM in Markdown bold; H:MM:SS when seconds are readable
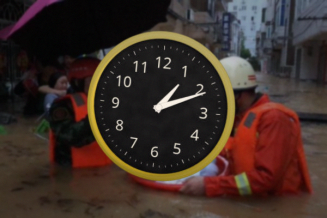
**1:11**
